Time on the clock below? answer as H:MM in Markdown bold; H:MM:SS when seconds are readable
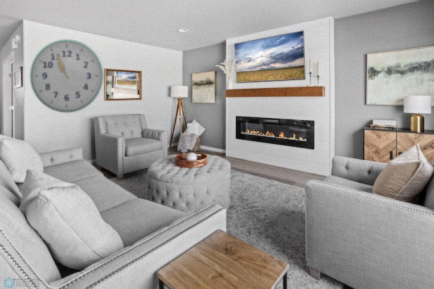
**10:56**
